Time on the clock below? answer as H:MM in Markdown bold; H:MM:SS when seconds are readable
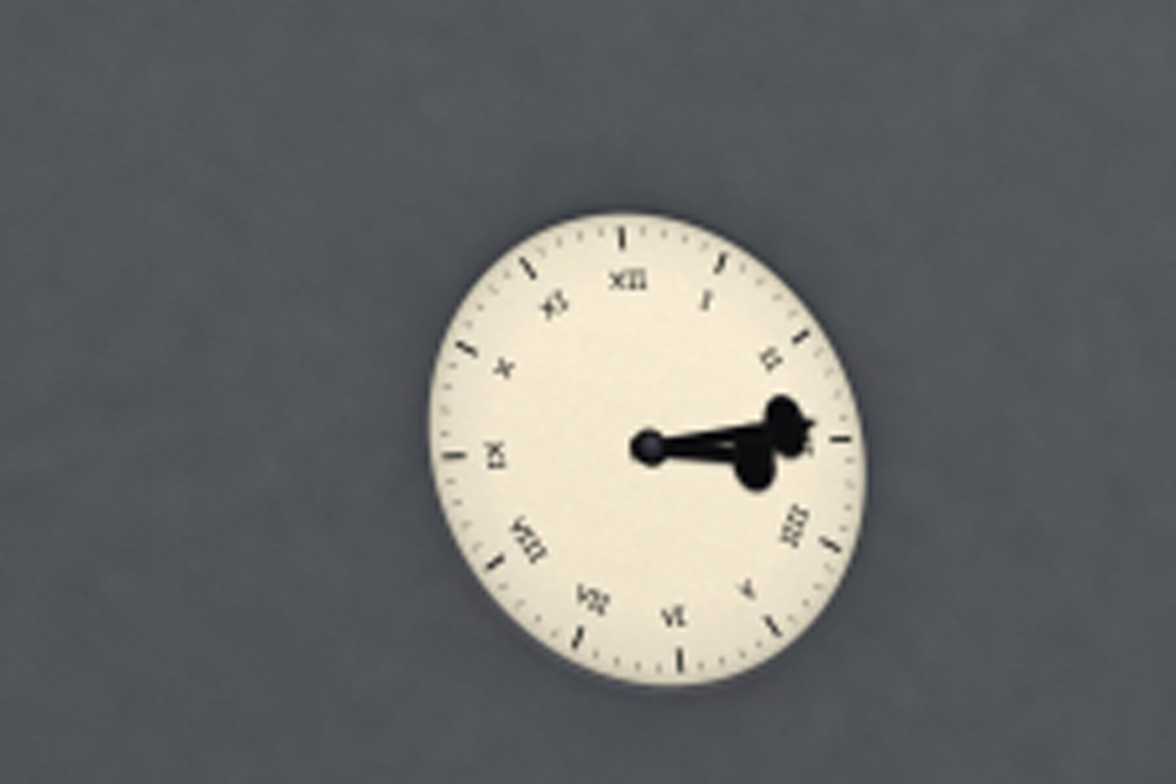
**3:14**
